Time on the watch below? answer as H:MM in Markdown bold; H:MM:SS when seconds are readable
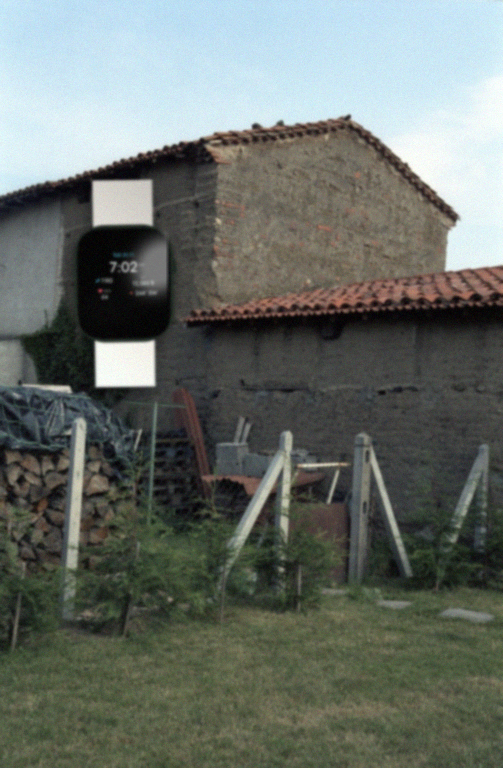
**7:02**
